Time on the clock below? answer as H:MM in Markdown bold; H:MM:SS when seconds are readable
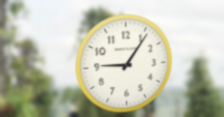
**9:06**
